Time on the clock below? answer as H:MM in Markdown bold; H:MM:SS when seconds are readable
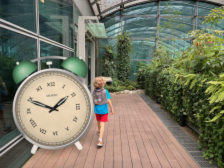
**1:49**
